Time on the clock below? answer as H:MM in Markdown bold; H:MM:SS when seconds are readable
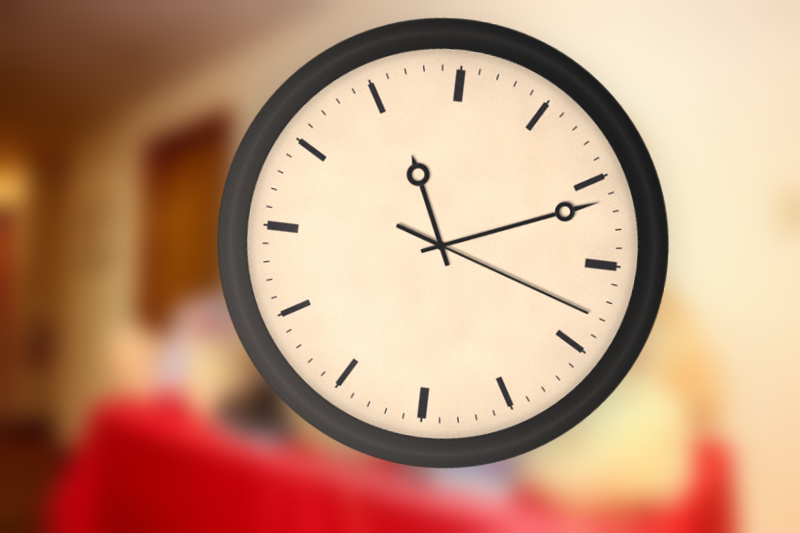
**11:11:18**
